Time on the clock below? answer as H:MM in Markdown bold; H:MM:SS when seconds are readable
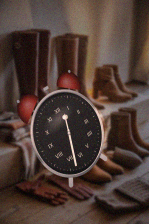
**12:33**
